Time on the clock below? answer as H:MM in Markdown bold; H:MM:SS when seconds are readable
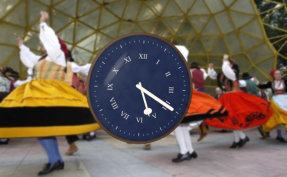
**5:20**
